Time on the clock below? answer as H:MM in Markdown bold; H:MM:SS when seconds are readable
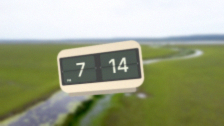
**7:14**
